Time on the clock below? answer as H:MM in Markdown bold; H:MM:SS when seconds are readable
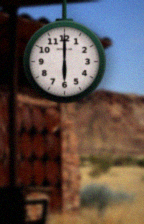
**6:00**
